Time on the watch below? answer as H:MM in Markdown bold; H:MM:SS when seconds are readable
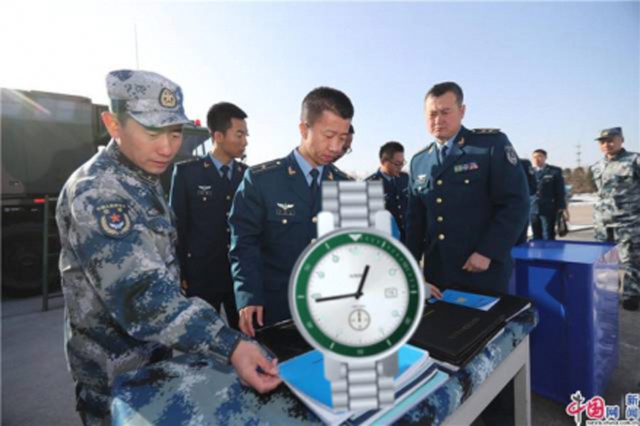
**12:44**
